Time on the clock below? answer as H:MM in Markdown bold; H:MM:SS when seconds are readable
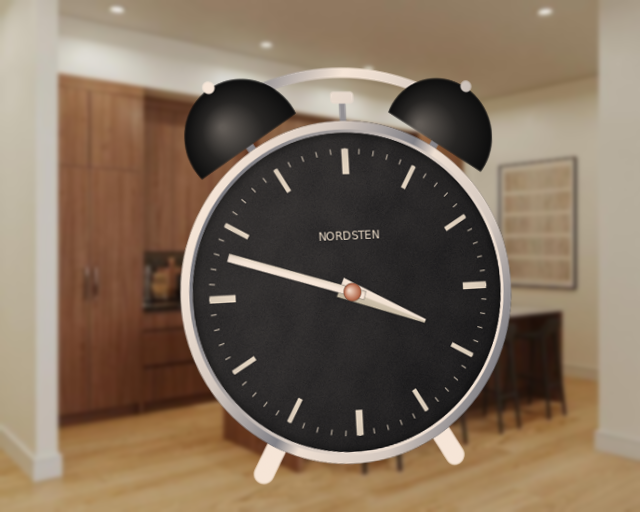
**3:48**
